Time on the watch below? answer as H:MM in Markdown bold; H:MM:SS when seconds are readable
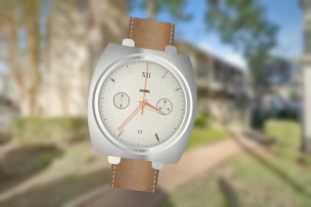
**3:36**
